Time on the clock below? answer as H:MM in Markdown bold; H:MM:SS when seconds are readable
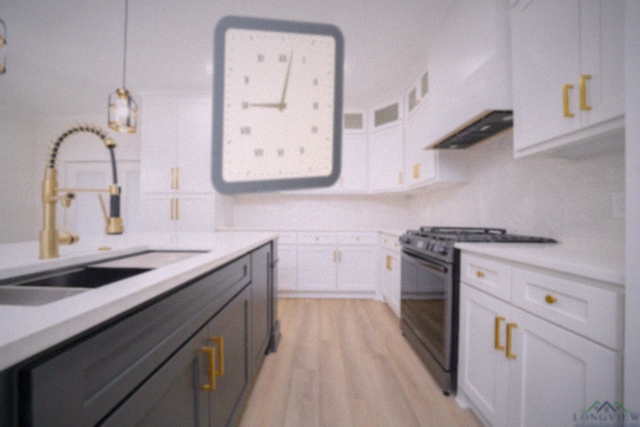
**9:02**
